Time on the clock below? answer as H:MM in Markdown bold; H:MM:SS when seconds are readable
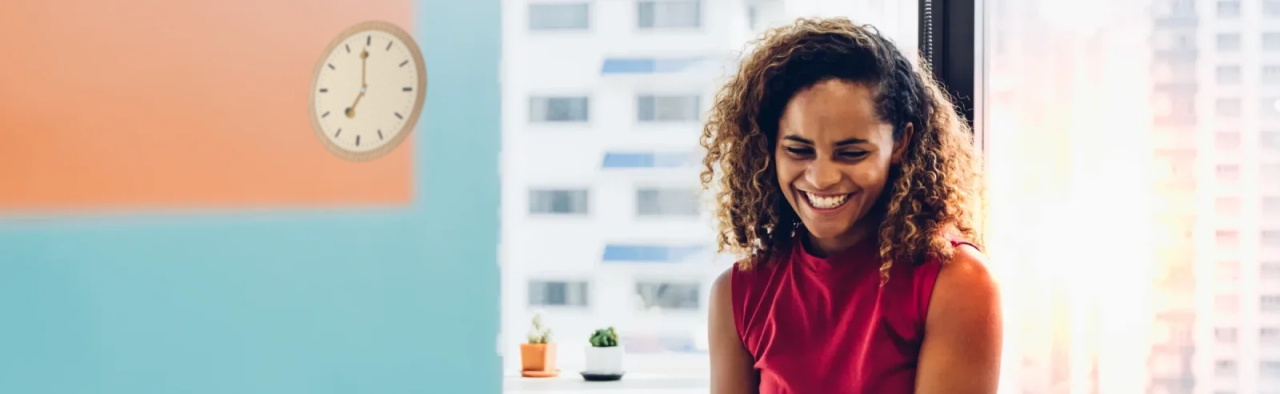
**6:59**
